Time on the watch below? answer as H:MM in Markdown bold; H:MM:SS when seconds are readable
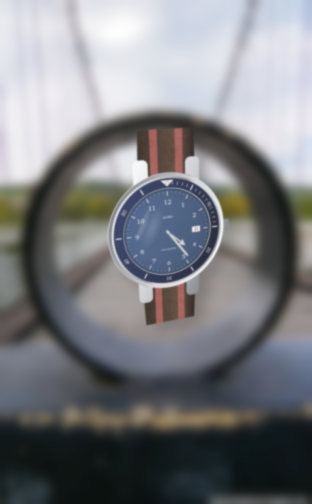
**4:24**
